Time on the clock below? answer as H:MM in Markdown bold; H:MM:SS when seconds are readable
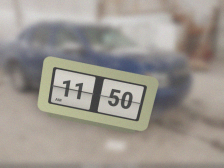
**11:50**
